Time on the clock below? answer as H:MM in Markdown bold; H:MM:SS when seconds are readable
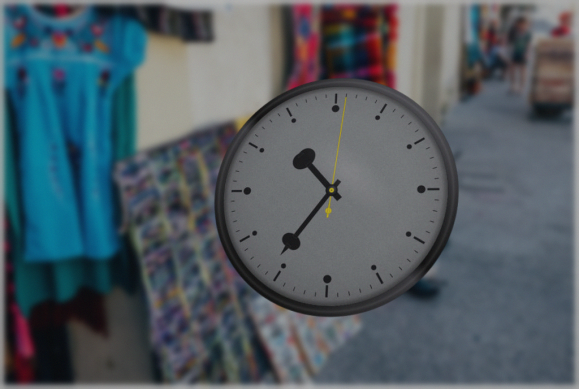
**10:36:01**
